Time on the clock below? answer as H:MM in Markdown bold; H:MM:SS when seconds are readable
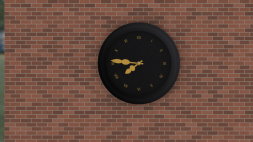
**7:46**
